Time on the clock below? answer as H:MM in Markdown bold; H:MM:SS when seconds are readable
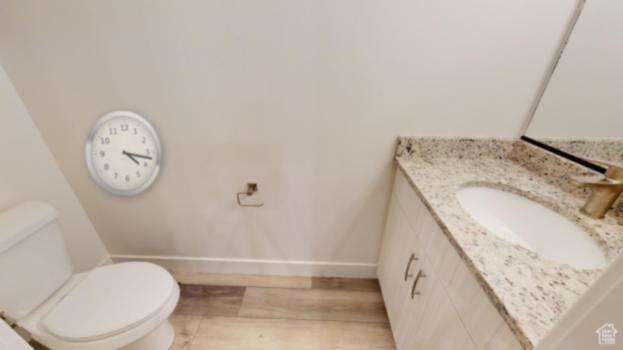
**4:17**
